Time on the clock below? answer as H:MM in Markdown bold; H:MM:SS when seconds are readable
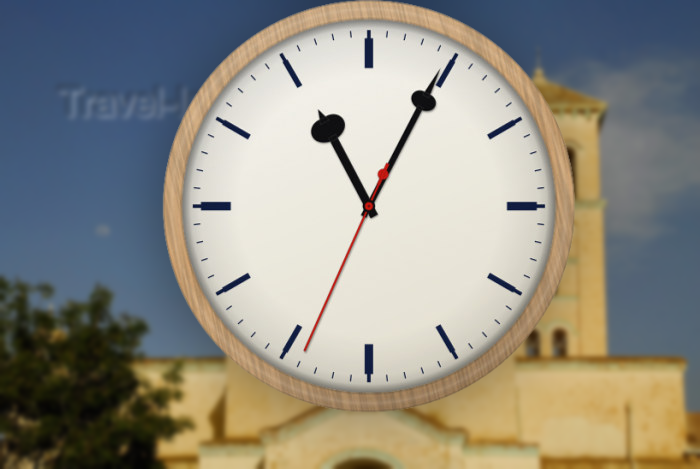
**11:04:34**
